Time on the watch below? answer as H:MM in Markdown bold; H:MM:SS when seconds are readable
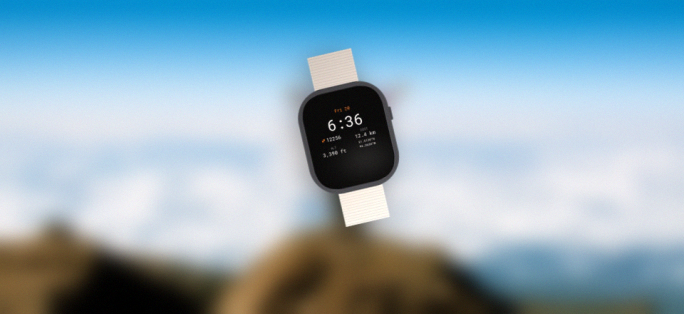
**6:36**
